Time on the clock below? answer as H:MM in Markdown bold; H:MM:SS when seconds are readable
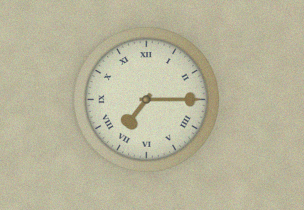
**7:15**
